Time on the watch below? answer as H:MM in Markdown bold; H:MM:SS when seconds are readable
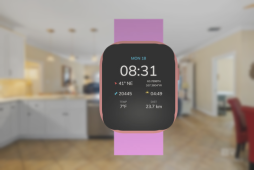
**8:31**
